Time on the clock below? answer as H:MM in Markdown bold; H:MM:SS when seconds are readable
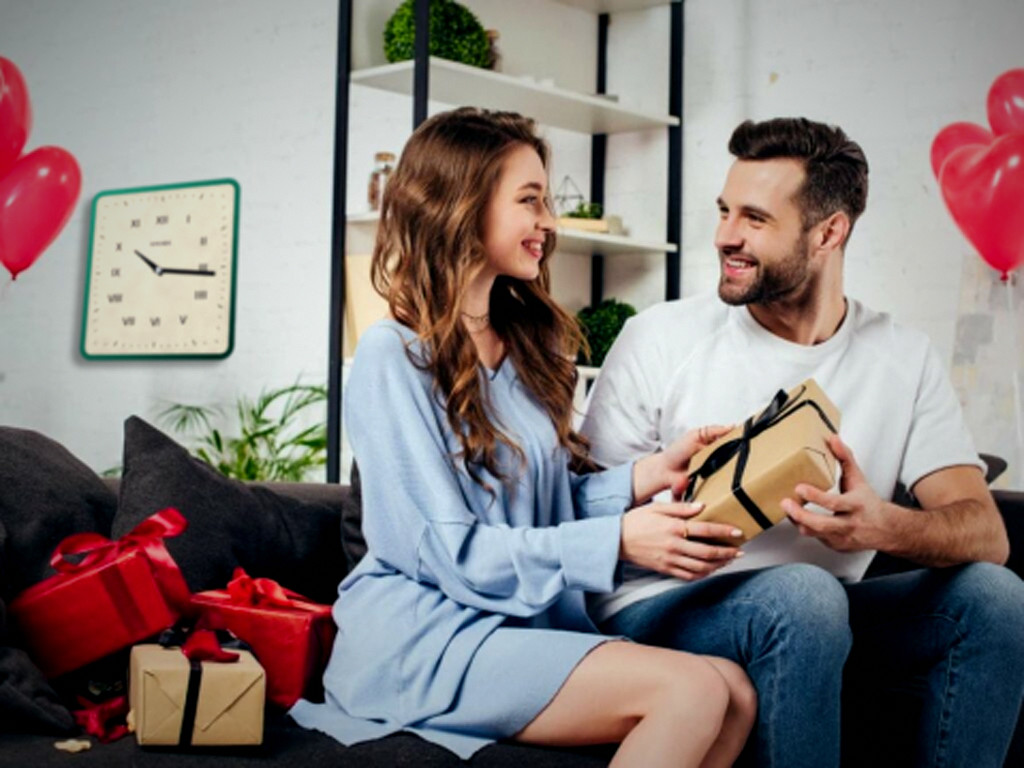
**10:16**
